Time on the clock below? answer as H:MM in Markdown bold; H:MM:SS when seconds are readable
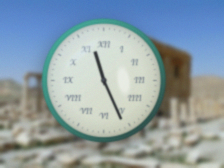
**11:26**
